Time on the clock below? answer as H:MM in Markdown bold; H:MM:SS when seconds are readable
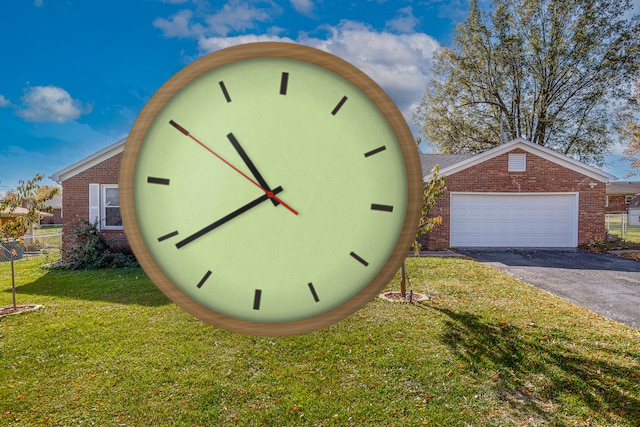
**10:38:50**
